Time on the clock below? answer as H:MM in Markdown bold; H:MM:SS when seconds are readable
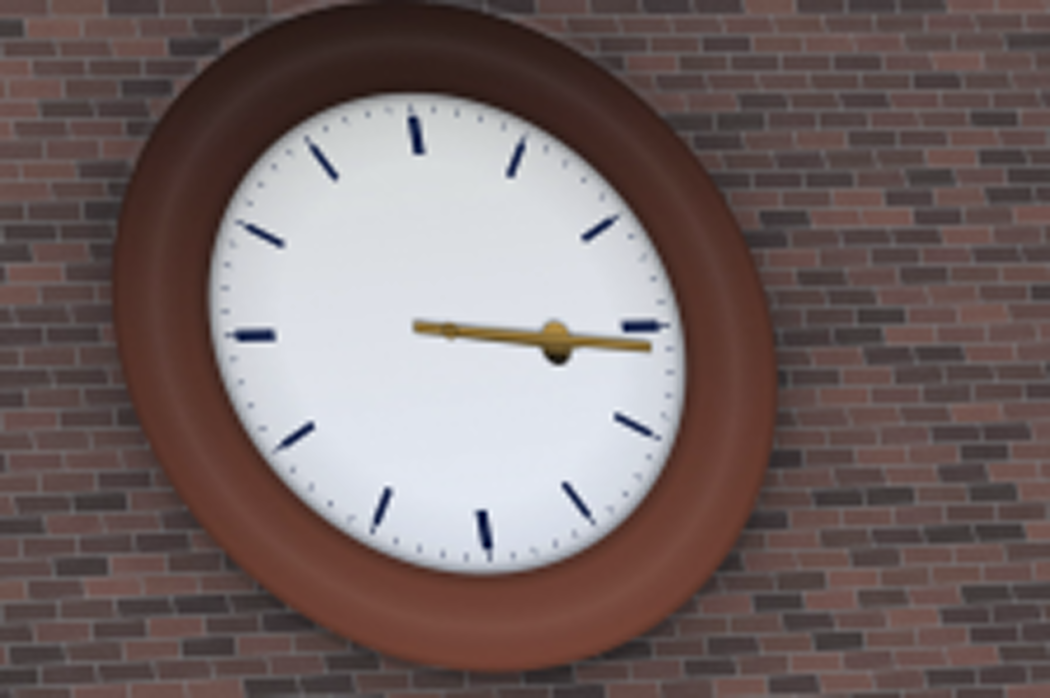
**3:16**
